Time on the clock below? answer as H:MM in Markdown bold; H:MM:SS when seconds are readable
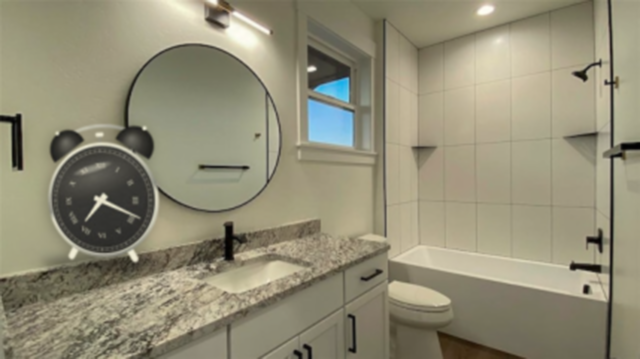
**7:19**
